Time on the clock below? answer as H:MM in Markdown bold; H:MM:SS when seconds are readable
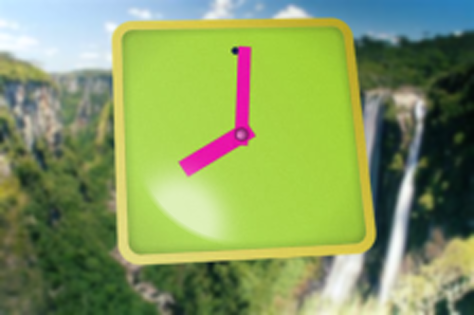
**8:01**
